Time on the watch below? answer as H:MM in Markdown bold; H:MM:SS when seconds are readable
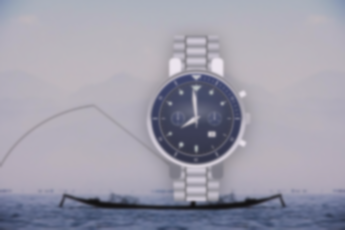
**7:59**
